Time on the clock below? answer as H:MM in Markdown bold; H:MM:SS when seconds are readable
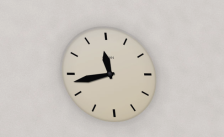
**11:43**
